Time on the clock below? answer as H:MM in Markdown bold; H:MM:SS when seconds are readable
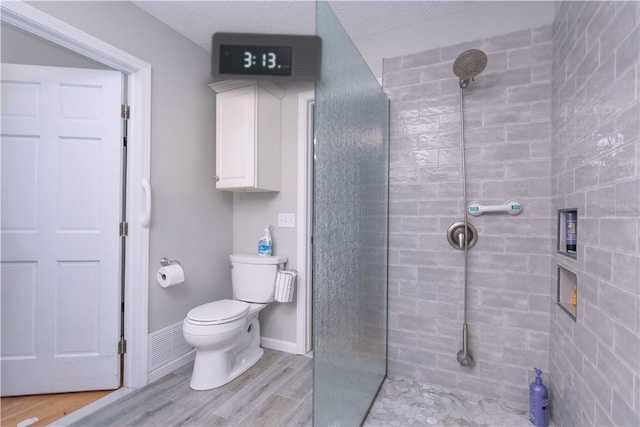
**3:13**
